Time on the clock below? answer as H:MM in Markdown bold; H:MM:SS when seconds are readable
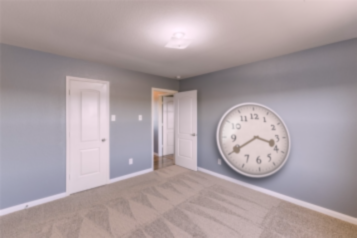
**3:40**
